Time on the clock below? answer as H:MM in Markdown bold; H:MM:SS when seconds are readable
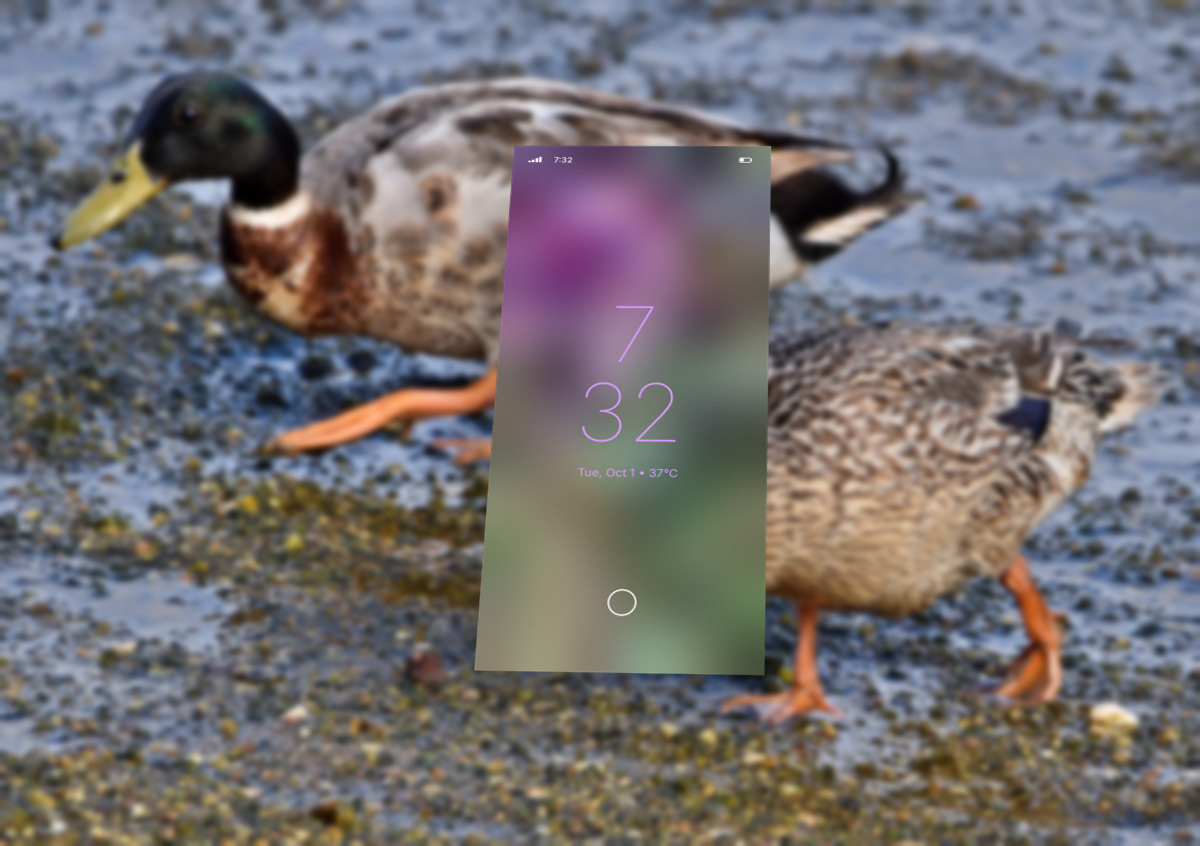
**7:32**
